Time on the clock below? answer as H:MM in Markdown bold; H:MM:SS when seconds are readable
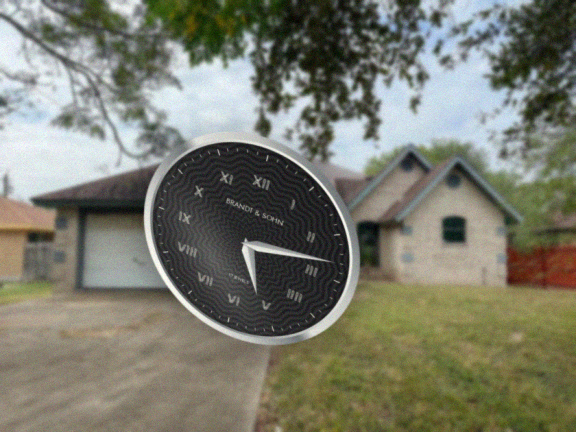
**5:13**
